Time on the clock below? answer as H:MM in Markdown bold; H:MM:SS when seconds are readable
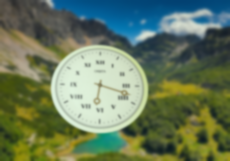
**6:18**
